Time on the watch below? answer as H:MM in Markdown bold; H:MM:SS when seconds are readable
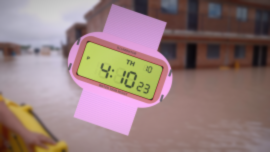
**4:10:23**
